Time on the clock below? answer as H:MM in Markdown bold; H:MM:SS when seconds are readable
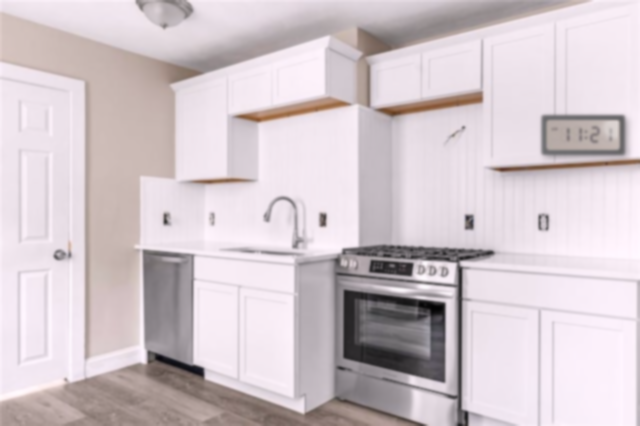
**11:21**
